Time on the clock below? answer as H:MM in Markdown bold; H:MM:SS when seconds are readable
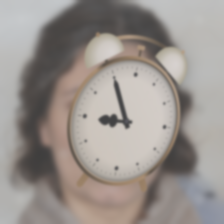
**8:55**
